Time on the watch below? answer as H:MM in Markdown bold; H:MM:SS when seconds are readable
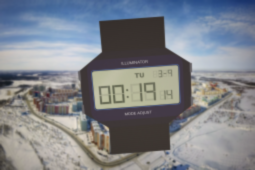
**0:19:14**
